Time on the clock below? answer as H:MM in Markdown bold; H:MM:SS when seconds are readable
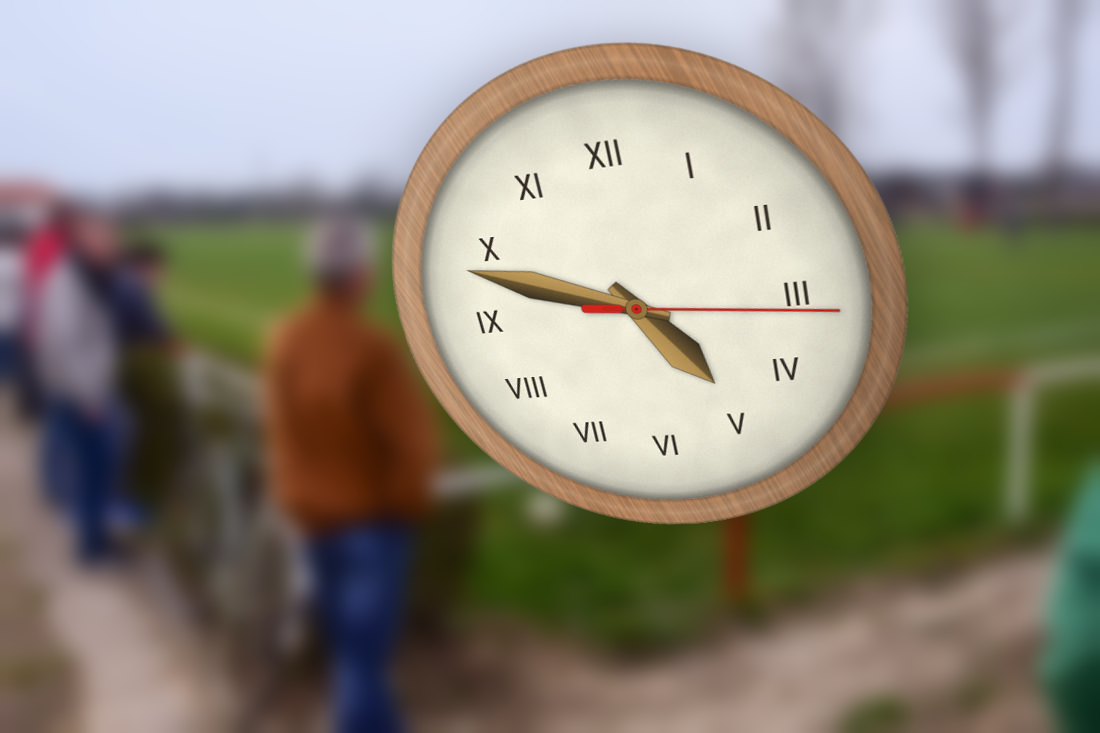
**4:48:16**
